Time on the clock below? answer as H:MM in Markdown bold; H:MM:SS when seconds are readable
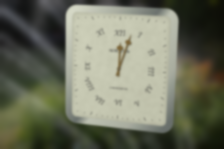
**12:03**
